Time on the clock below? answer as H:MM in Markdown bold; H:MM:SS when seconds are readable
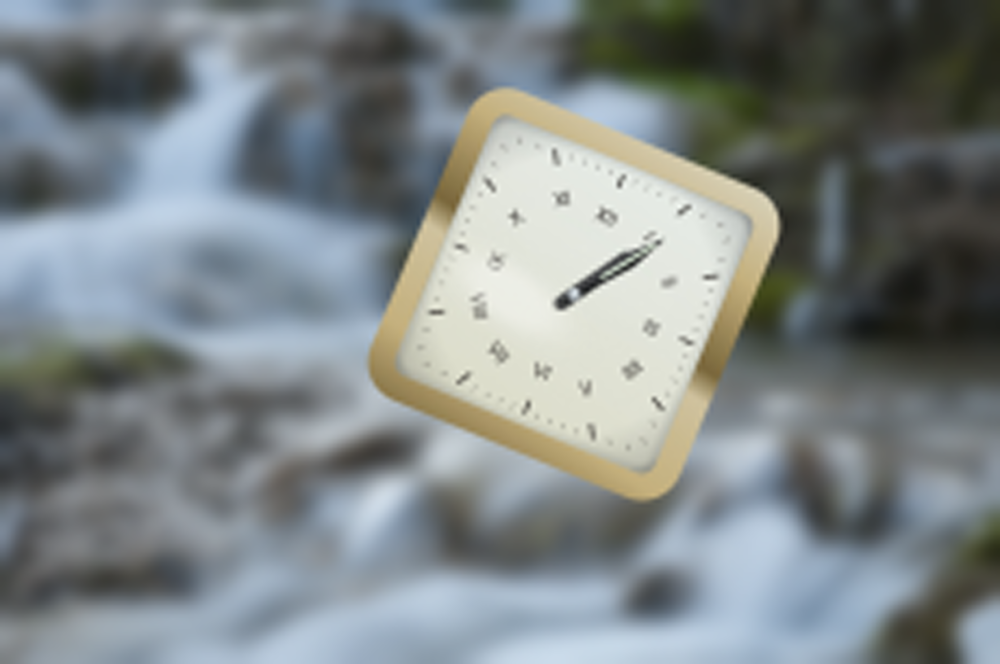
**1:06**
